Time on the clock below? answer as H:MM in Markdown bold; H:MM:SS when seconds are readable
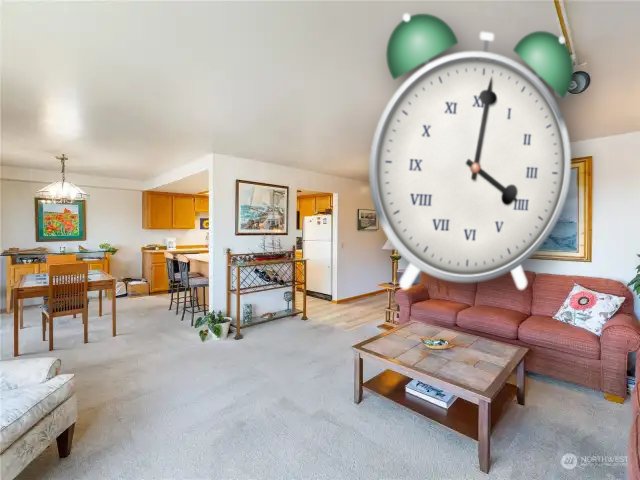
**4:01**
